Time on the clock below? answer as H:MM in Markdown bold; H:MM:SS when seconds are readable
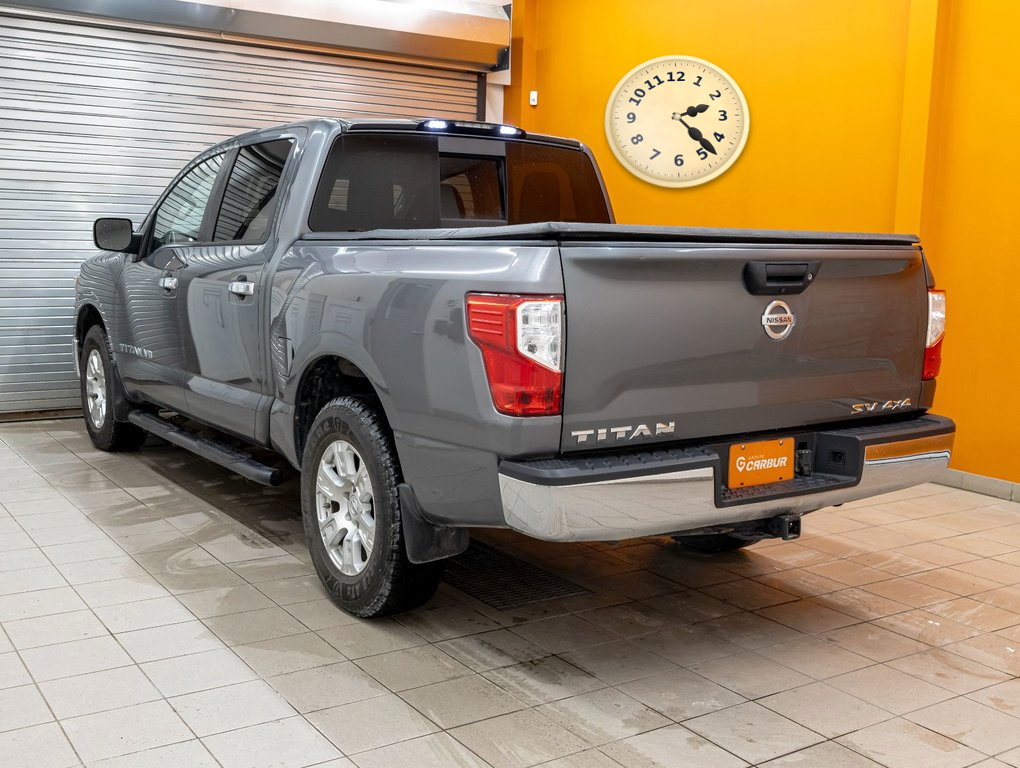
**2:23**
